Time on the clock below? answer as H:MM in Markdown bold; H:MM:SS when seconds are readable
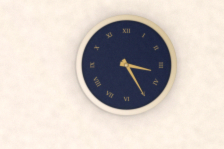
**3:25**
